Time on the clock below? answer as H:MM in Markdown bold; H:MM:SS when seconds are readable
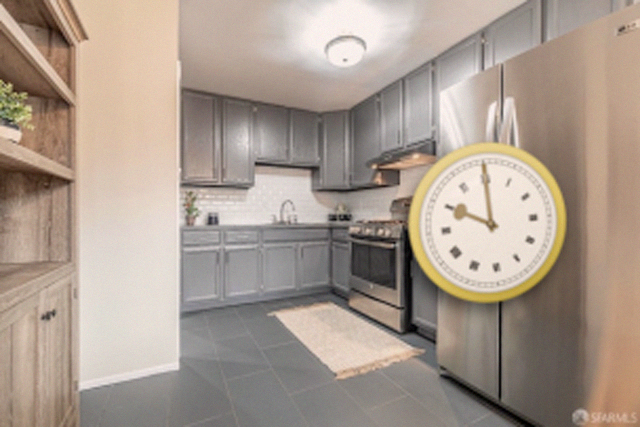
**10:00**
